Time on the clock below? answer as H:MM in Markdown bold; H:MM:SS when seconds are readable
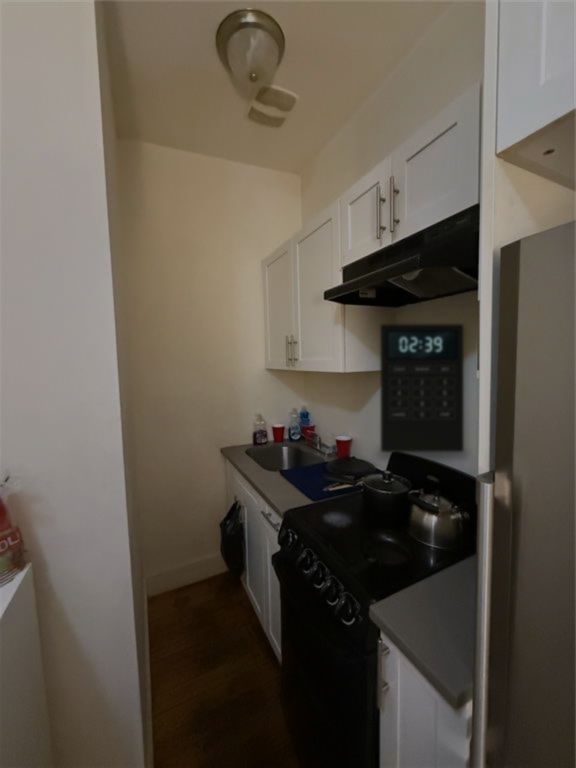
**2:39**
